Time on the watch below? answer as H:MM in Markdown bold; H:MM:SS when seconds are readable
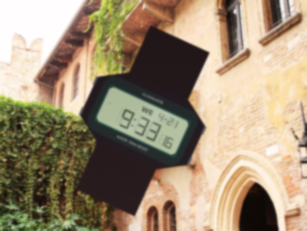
**9:33:16**
